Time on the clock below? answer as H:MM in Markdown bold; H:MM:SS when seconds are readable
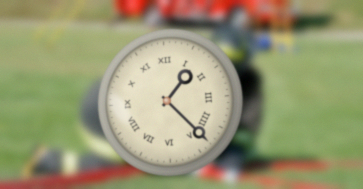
**1:23**
